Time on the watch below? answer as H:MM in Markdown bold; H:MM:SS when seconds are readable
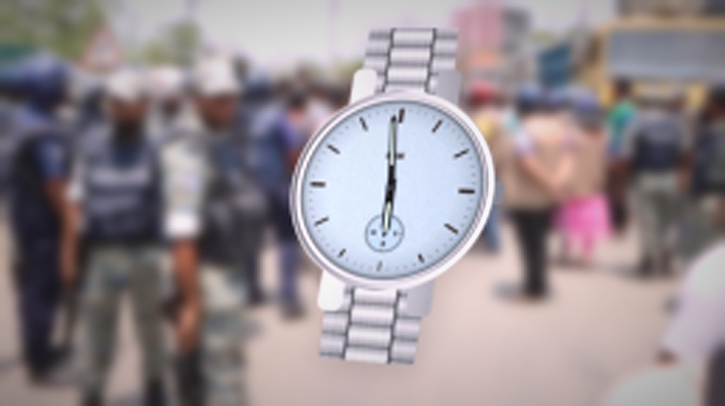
**5:59**
